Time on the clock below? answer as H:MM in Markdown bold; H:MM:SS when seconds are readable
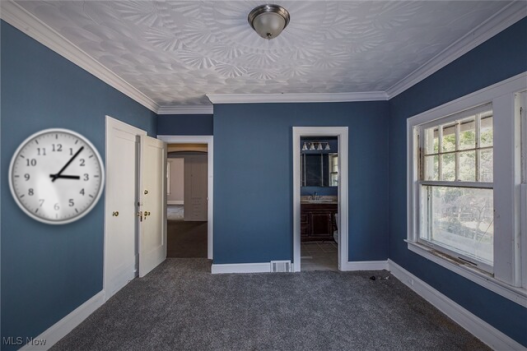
**3:07**
